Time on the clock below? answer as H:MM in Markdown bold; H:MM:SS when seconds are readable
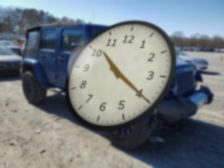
**10:20**
